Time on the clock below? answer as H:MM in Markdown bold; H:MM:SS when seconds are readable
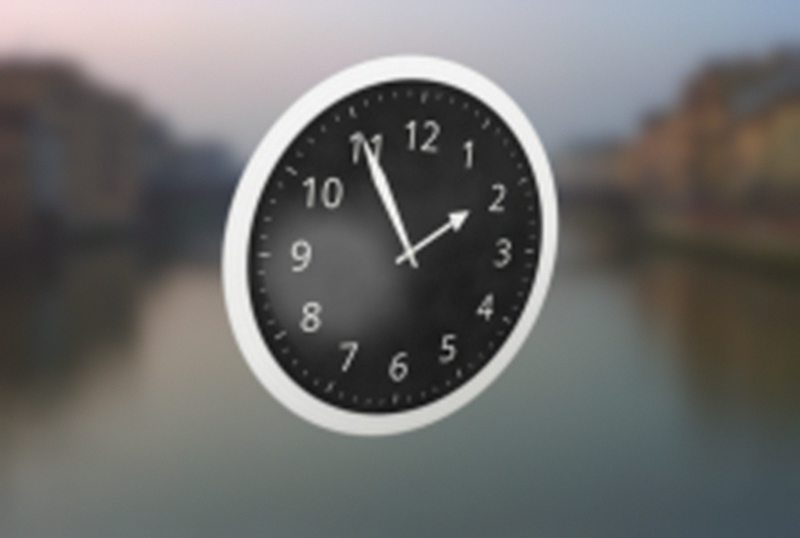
**1:55**
